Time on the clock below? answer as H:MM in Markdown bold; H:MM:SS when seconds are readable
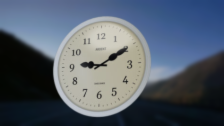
**9:10**
